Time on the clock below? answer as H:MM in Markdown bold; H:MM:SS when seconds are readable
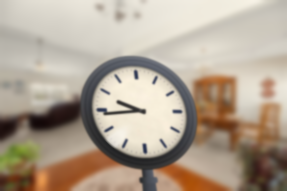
**9:44**
